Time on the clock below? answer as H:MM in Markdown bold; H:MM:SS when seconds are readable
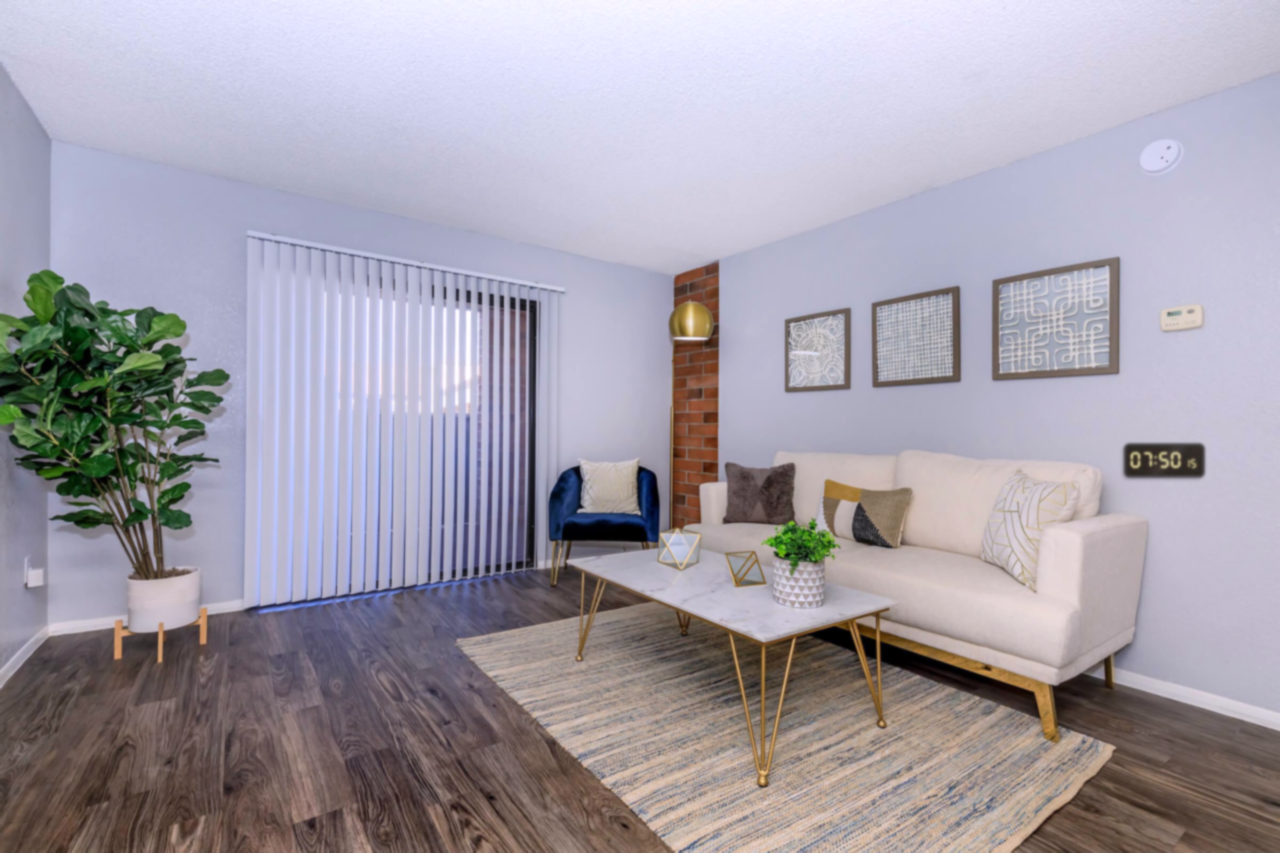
**7:50**
